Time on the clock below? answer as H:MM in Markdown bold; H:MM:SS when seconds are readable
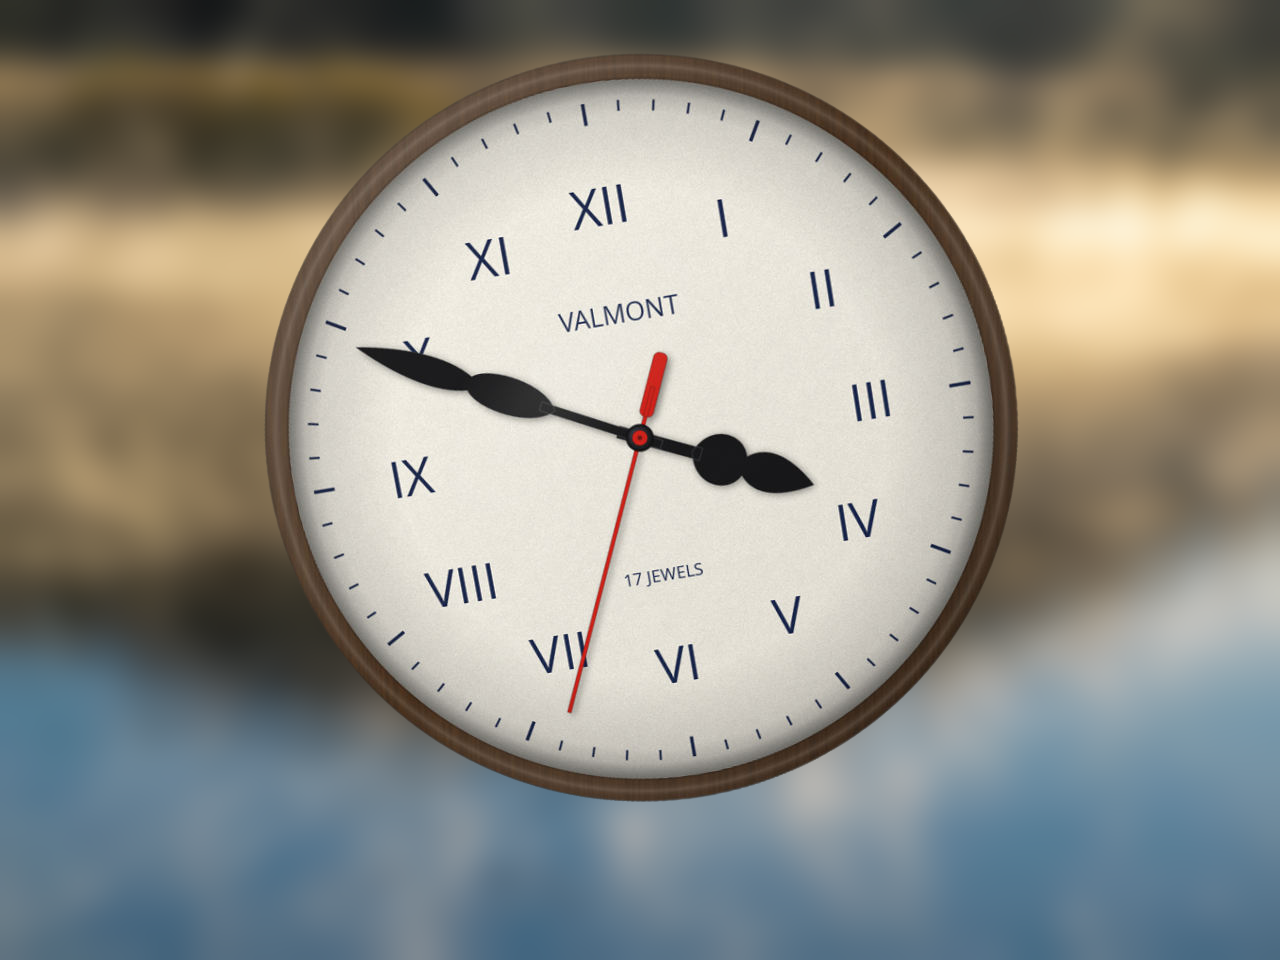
**3:49:34**
